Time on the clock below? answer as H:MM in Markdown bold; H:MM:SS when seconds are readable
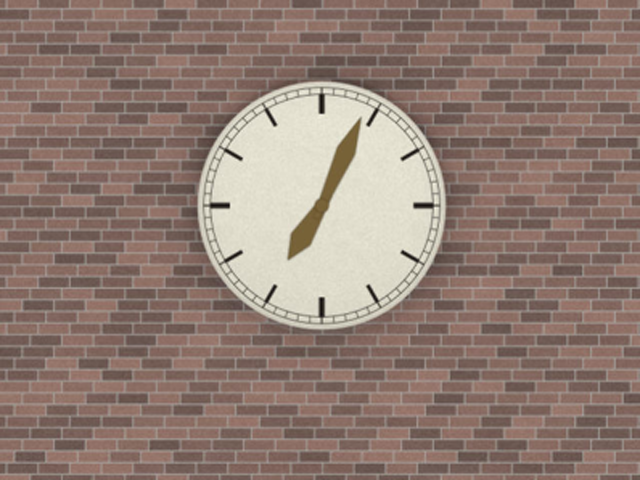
**7:04**
